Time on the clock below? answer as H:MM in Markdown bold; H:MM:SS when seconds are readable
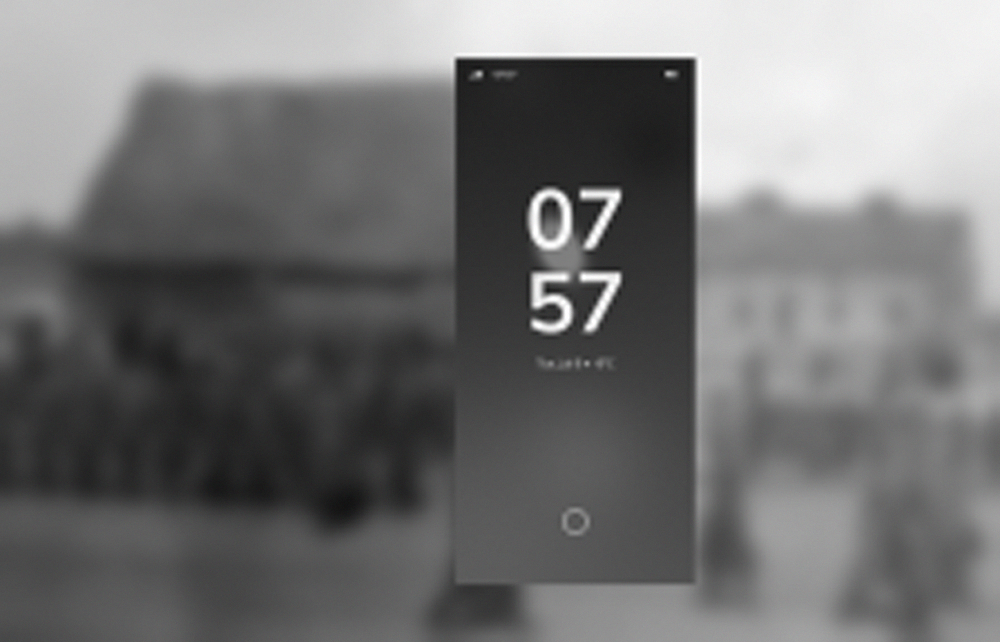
**7:57**
